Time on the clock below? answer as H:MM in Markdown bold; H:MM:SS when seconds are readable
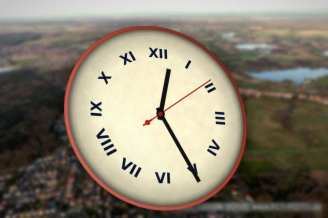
**12:25:09**
